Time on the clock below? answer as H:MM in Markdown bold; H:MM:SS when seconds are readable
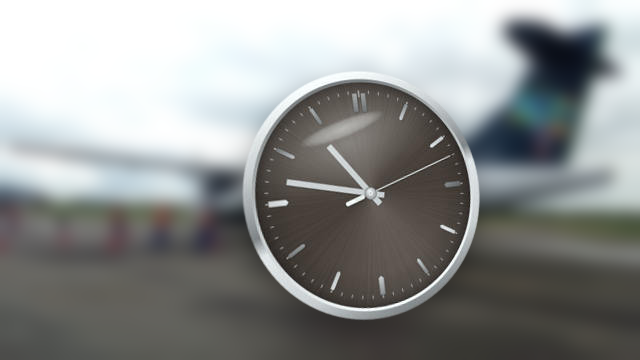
**10:47:12**
